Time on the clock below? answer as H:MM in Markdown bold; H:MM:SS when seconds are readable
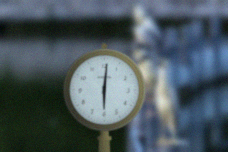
**6:01**
